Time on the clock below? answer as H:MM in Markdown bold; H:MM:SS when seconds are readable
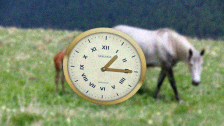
**1:15**
